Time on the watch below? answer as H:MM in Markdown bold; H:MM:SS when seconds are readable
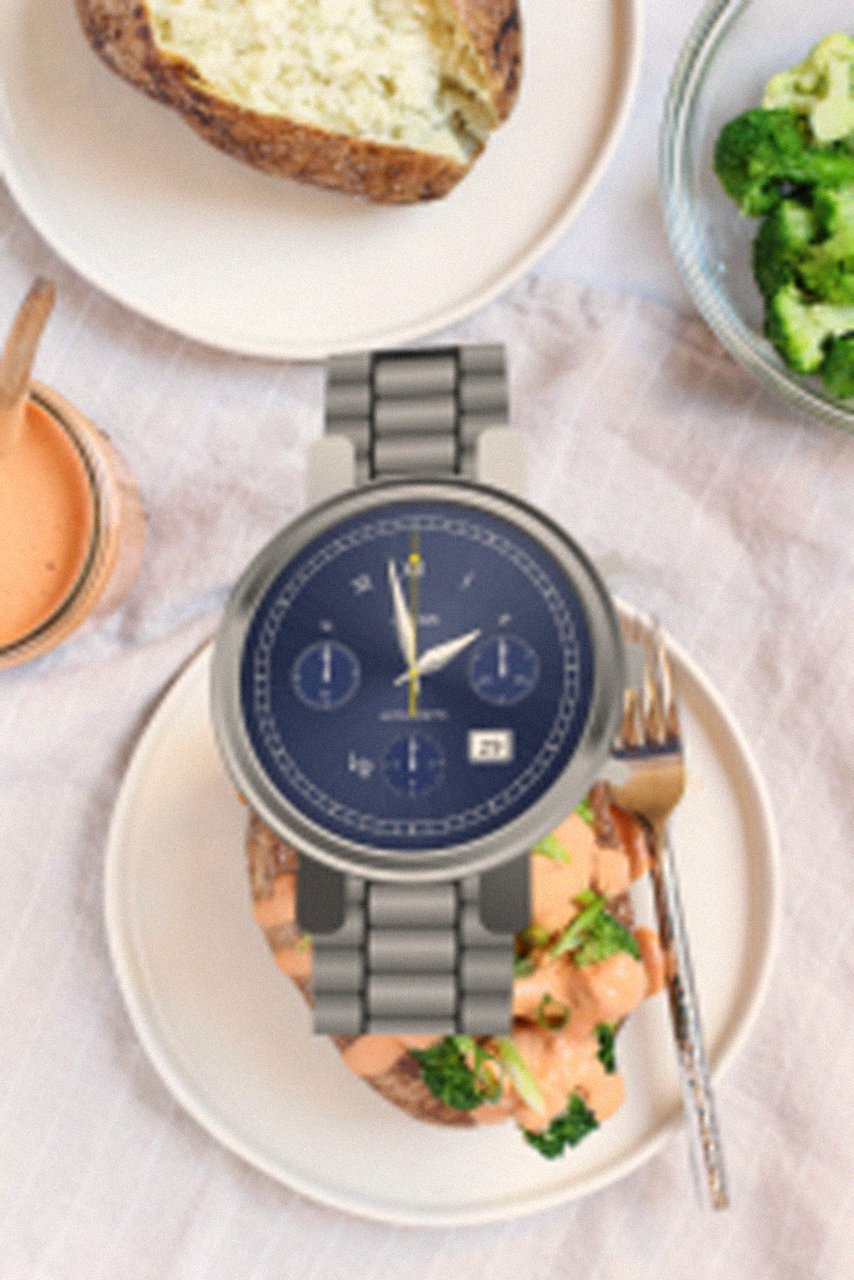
**1:58**
